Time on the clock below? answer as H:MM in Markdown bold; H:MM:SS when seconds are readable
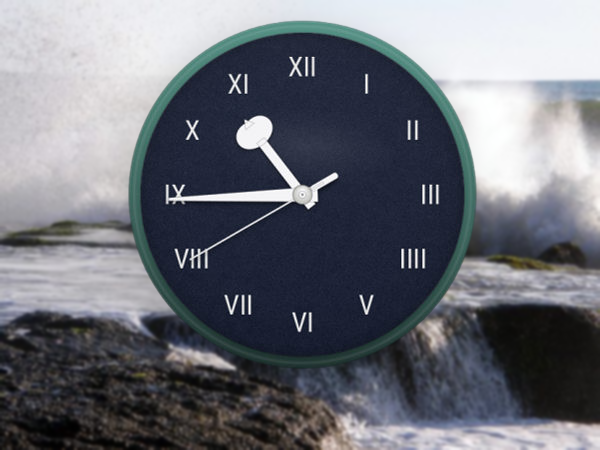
**10:44:40**
